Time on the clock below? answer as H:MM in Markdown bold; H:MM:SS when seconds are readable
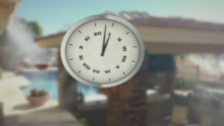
**1:03**
